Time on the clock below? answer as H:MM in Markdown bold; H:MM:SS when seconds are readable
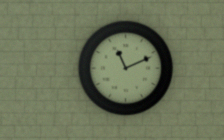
**11:11**
